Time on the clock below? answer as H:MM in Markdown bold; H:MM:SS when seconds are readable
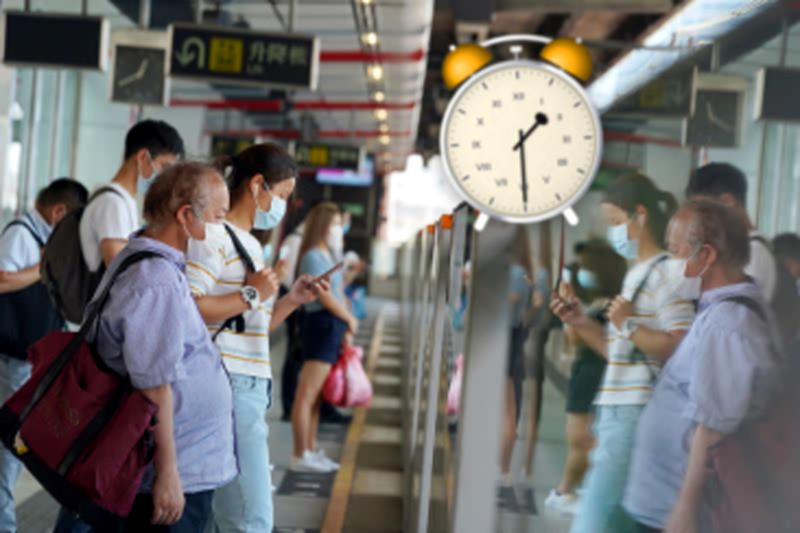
**1:30**
